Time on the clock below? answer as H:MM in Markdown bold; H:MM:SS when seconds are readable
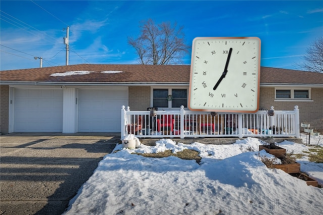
**7:02**
